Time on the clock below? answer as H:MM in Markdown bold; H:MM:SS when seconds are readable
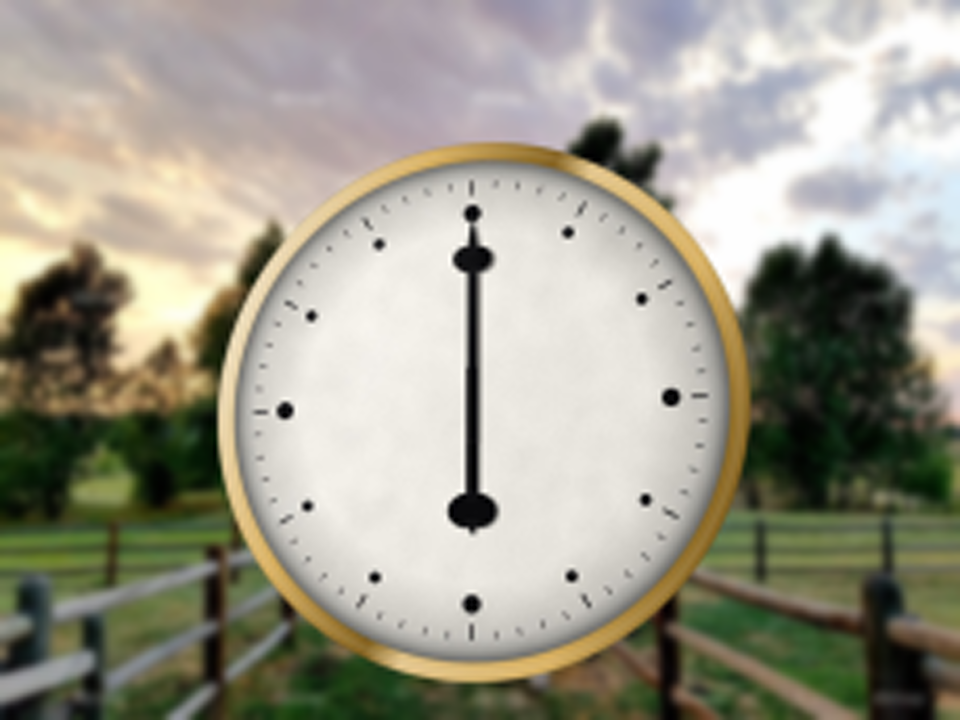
**6:00**
